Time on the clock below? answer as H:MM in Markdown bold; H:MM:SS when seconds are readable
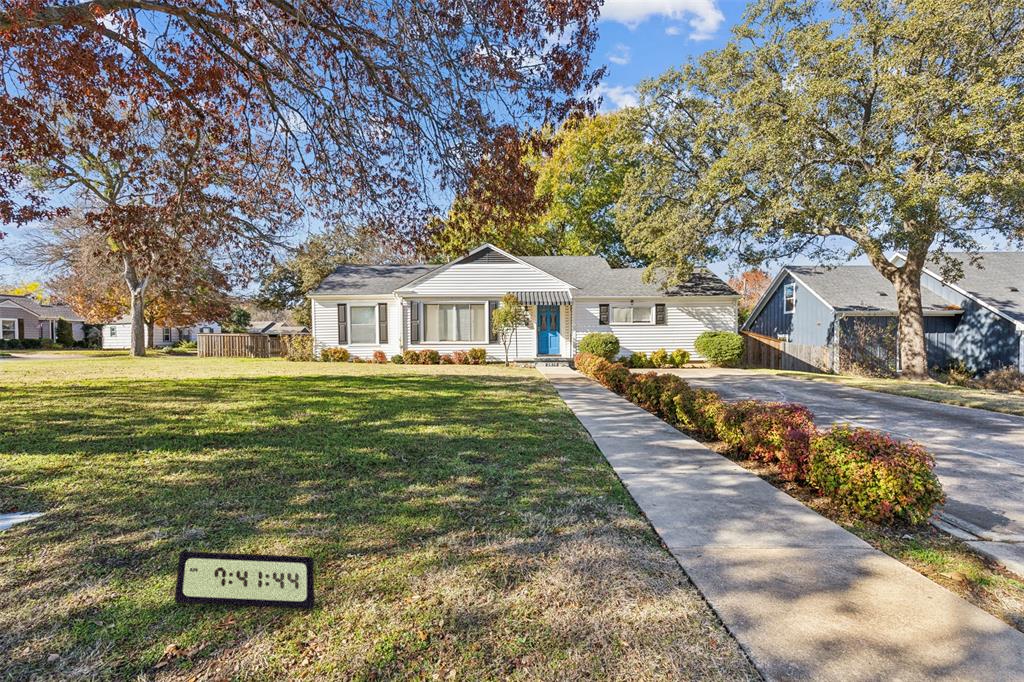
**7:41:44**
